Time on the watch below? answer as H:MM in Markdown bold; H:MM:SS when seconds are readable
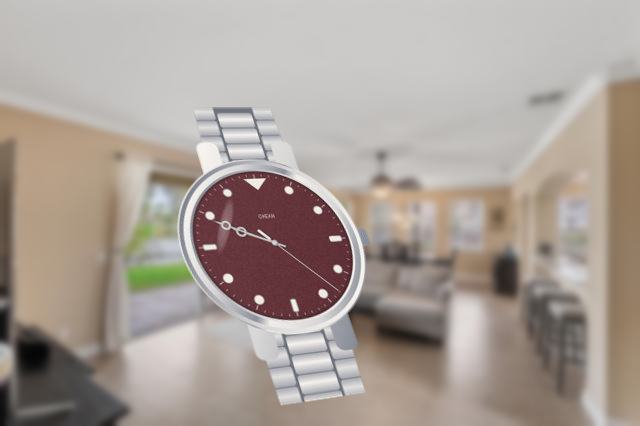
**9:49:23**
